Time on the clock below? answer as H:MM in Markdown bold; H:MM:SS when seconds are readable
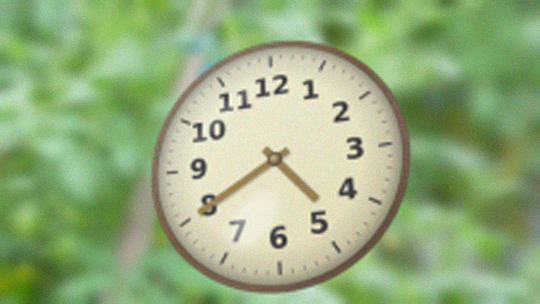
**4:40**
